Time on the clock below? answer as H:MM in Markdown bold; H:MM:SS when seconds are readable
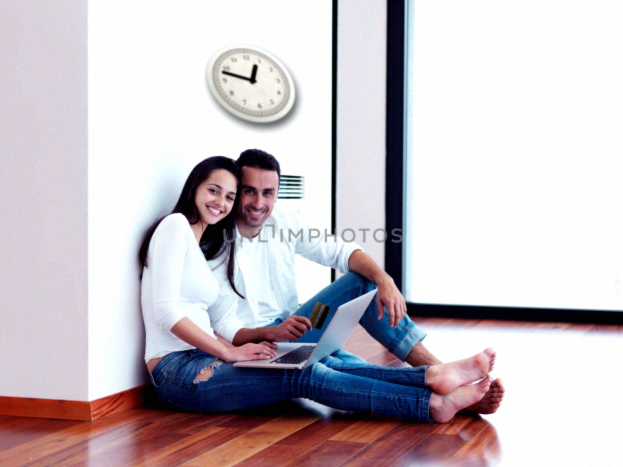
**12:48**
